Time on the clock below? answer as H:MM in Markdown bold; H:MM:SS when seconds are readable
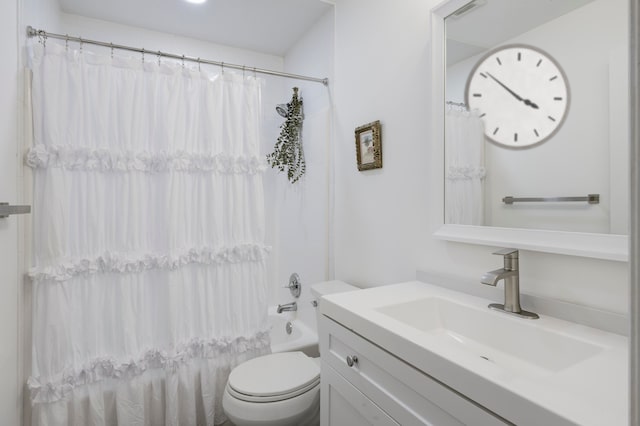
**3:51**
